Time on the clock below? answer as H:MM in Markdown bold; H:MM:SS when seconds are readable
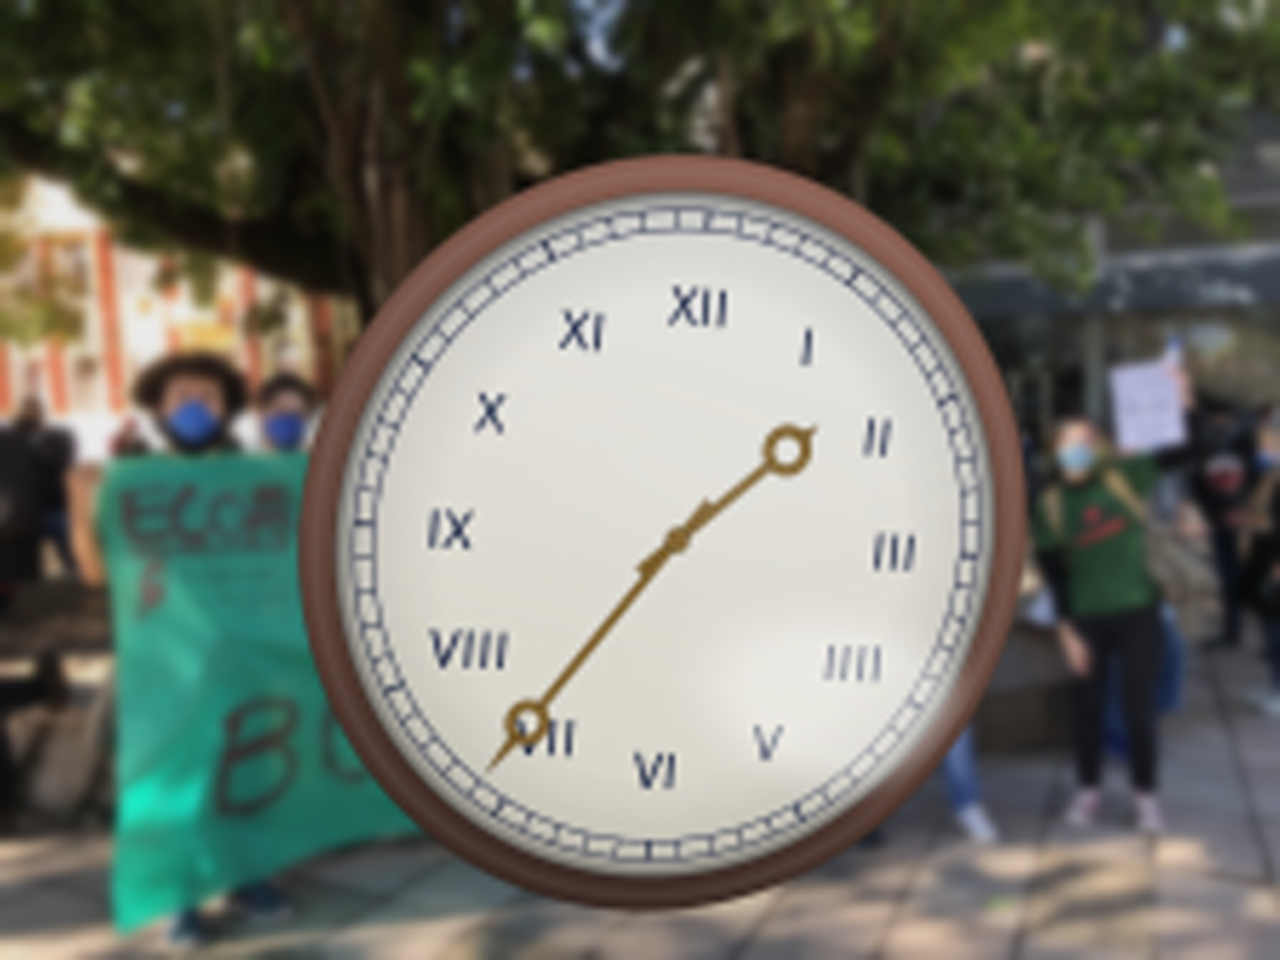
**1:36**
